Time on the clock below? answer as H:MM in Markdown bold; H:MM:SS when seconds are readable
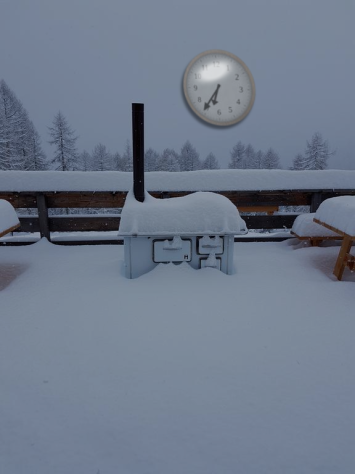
**6:36**
